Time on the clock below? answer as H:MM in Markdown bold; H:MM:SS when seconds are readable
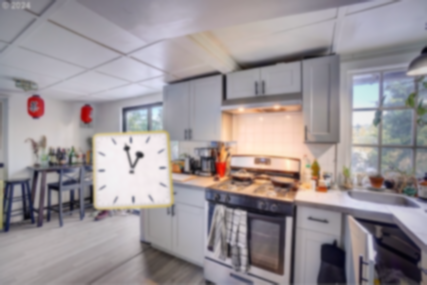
**12:58**
